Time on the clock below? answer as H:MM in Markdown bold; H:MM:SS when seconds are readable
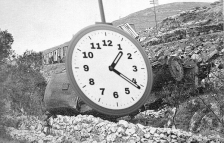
**1:21**
